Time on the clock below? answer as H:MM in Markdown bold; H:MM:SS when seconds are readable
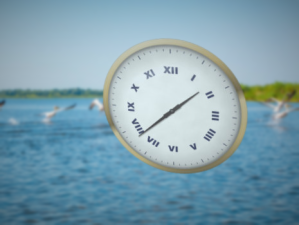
**1:38**
